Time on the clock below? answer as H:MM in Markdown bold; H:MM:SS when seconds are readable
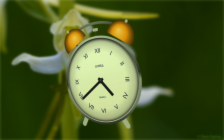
**4:39**
